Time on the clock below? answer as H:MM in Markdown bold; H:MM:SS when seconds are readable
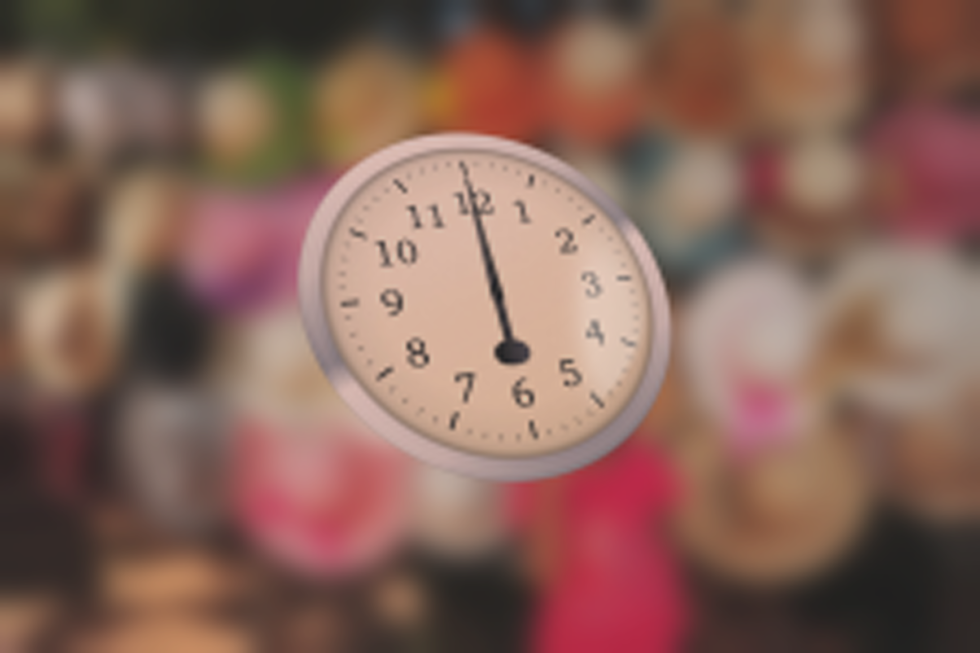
**6:00**
